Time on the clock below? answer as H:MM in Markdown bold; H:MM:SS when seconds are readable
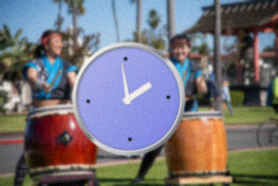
**1:59**
